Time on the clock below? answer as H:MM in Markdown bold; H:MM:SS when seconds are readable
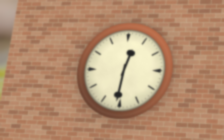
**12:31**
